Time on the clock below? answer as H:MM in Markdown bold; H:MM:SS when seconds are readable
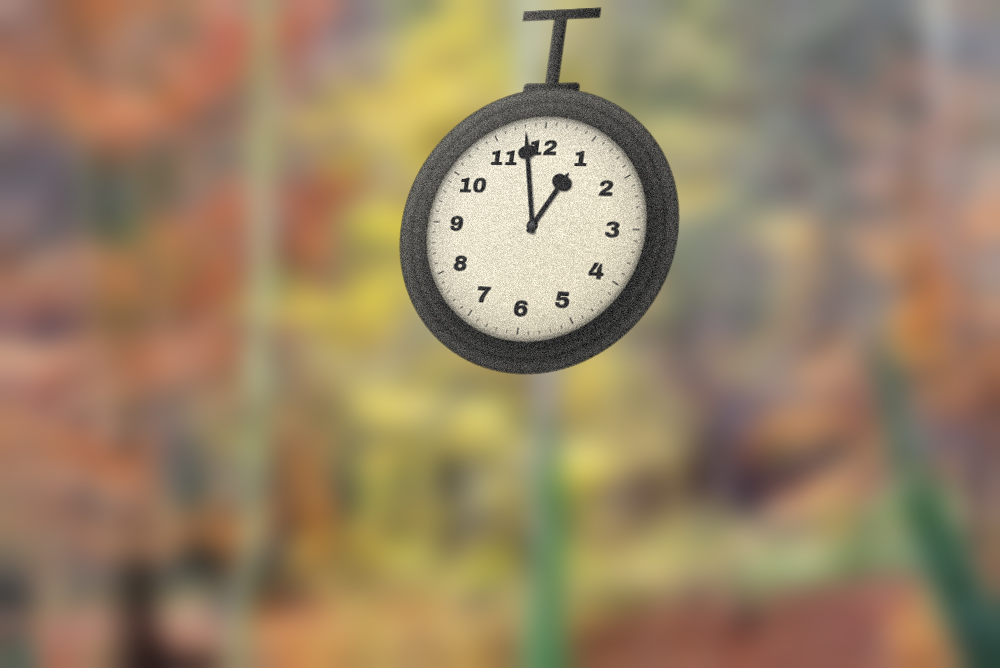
**12:58**
